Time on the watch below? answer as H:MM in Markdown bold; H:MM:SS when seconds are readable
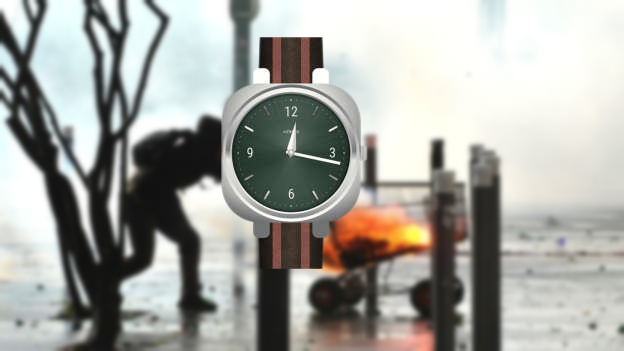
**12:17**
